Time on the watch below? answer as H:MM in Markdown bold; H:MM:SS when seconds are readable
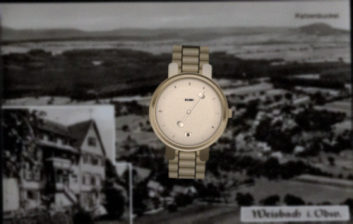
**7:06**
